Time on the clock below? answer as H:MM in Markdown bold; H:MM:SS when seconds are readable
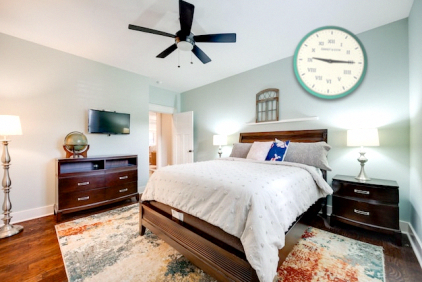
**9:15**
